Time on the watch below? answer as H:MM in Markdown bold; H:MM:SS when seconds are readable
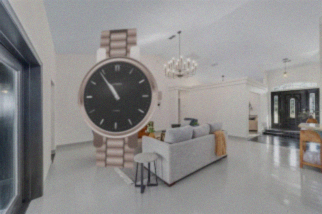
**10:54**
